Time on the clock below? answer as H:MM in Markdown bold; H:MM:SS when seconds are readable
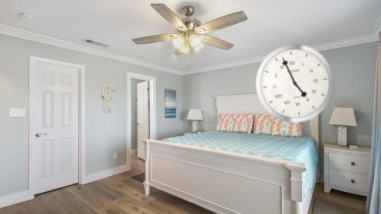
**4:57**
